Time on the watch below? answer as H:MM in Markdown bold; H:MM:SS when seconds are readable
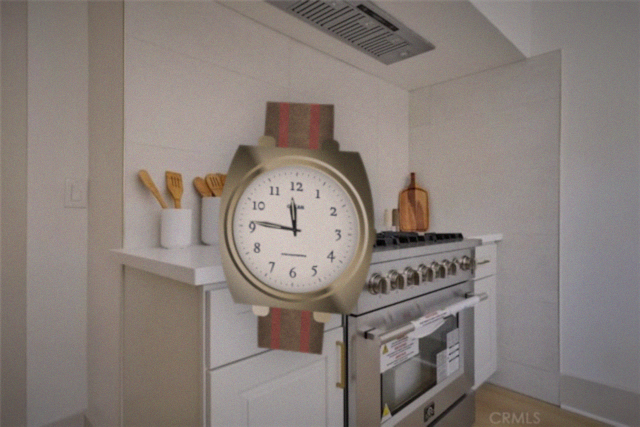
**11:46**
